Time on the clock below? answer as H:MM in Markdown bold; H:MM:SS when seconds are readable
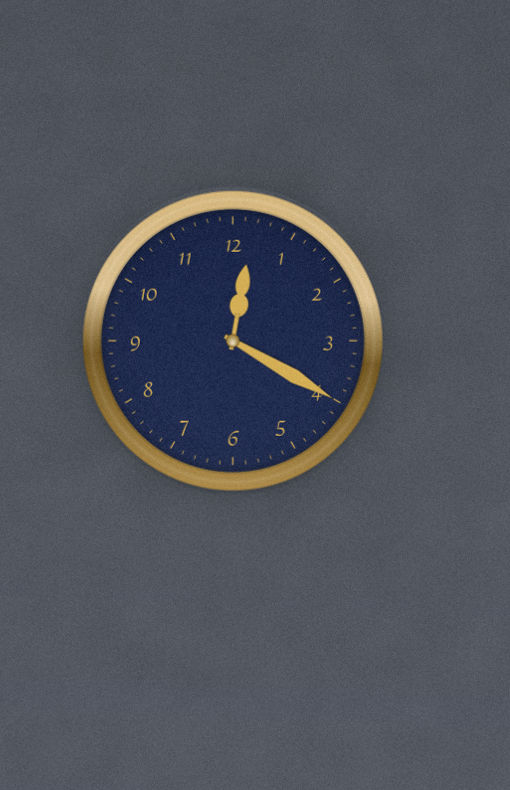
**12:20**
